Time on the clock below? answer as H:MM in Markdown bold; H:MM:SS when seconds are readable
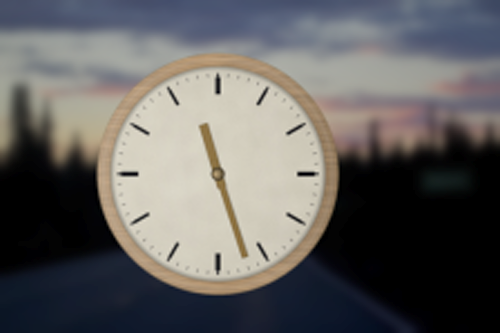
**11:27**
